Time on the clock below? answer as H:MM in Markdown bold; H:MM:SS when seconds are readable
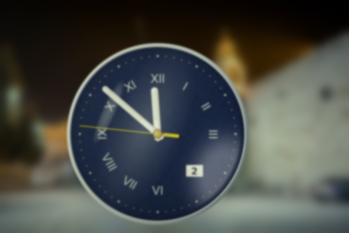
**11:51:46**
